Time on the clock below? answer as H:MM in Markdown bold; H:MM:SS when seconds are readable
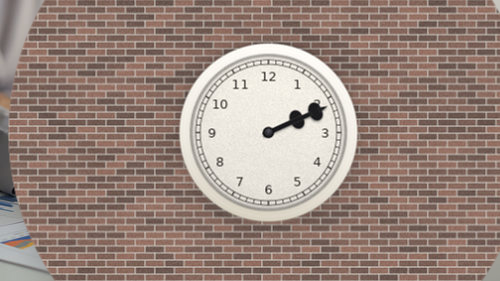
**2:11**
